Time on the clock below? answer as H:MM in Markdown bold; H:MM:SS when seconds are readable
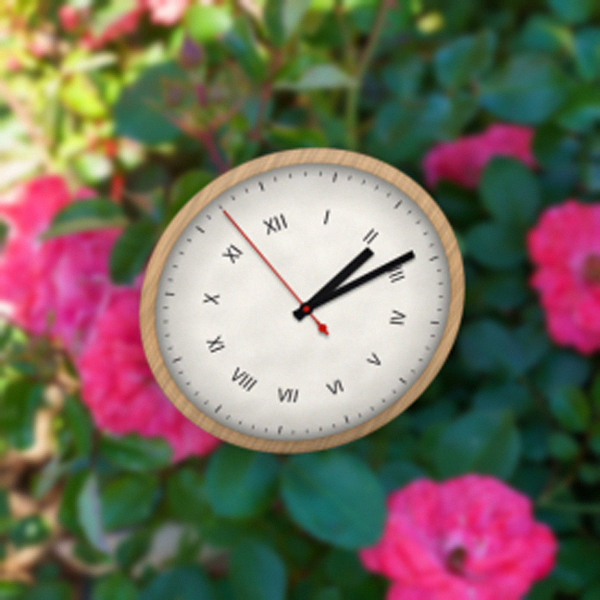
**2:13:57**
